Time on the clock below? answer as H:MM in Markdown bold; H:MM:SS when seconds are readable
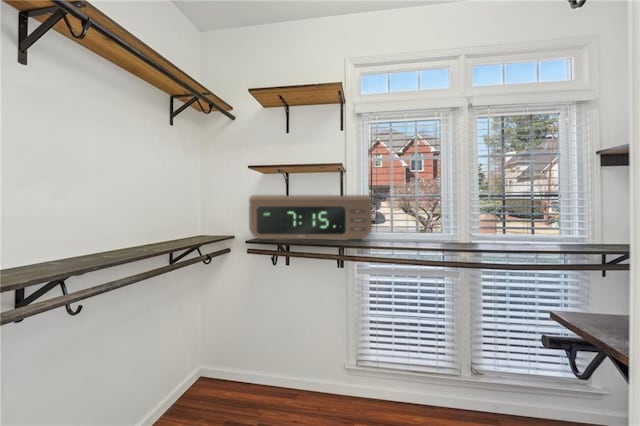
**7:15**
